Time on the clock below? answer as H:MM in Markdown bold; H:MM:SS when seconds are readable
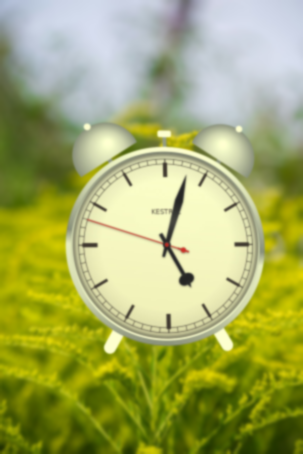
**5:02:48**
